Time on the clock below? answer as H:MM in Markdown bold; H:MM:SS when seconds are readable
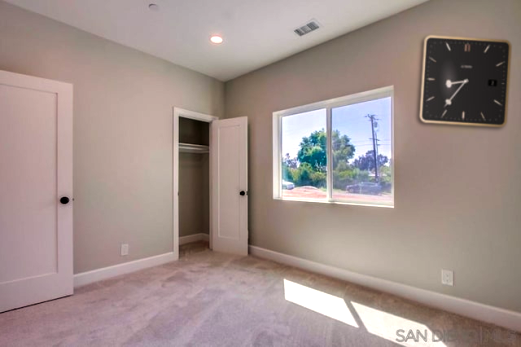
**8:36**
